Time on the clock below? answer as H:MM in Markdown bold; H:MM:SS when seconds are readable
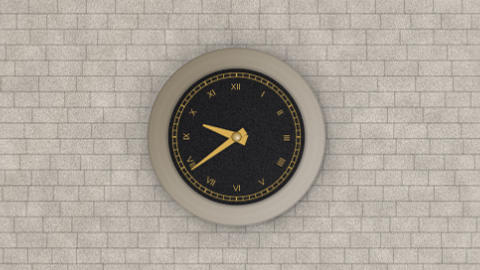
**9:39**
